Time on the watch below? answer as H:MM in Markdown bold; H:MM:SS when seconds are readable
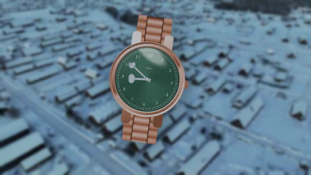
**8:51**
